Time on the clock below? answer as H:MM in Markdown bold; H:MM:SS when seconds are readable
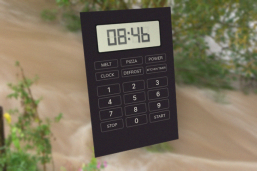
**8:46**
